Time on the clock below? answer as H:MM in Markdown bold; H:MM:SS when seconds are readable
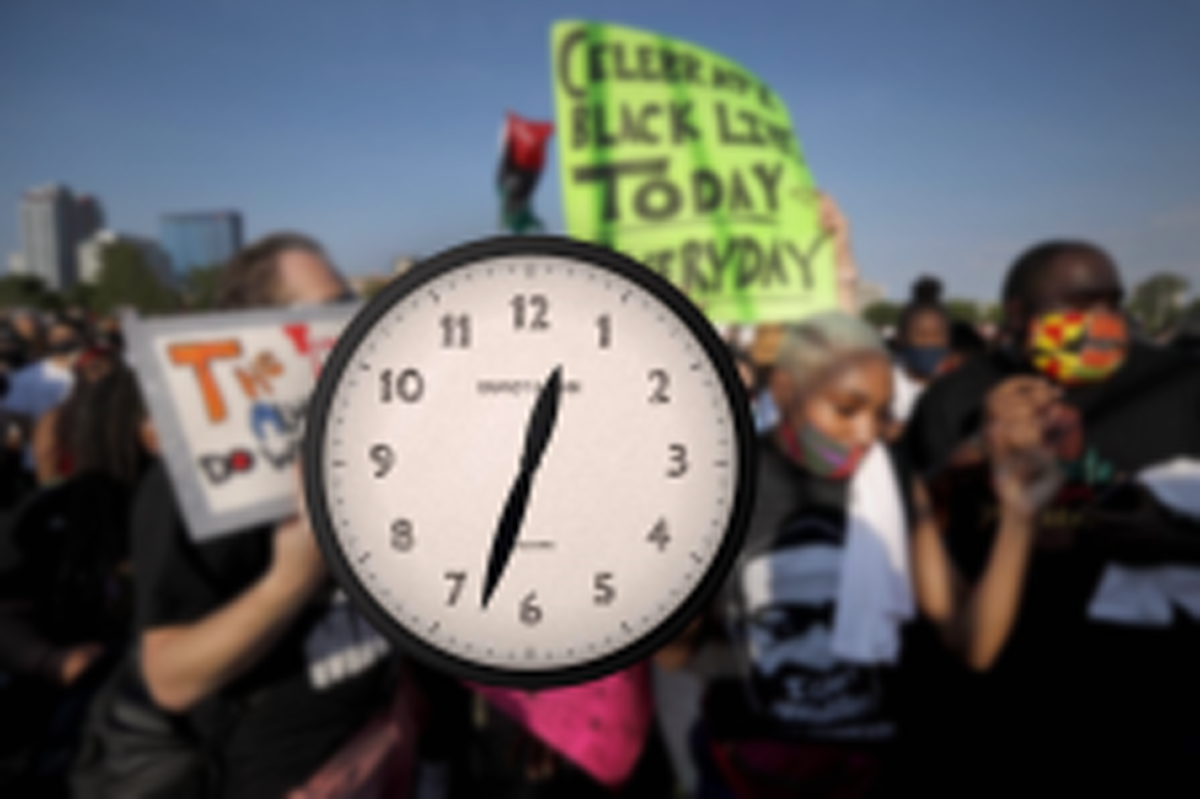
**12:33**
